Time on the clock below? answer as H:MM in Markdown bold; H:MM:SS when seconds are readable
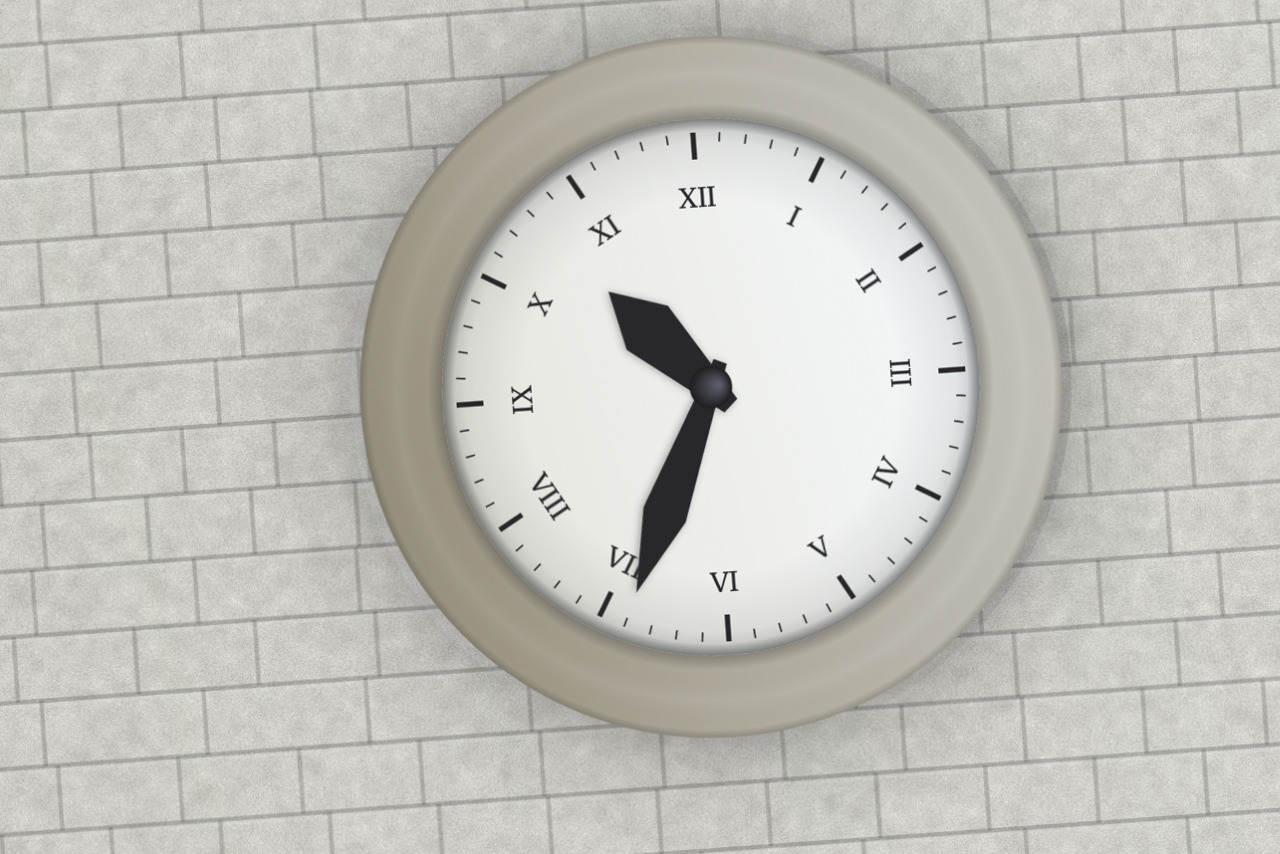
**10:34**
